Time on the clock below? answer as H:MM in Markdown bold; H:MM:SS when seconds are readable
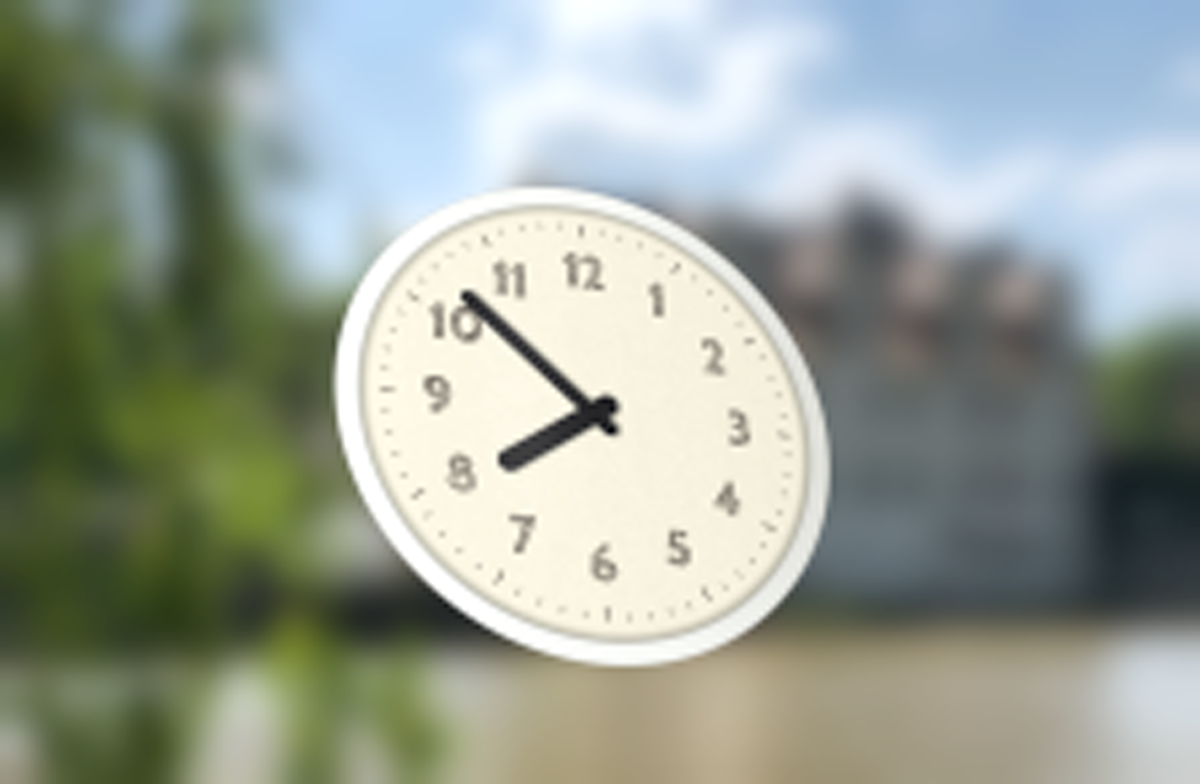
**7:52**
